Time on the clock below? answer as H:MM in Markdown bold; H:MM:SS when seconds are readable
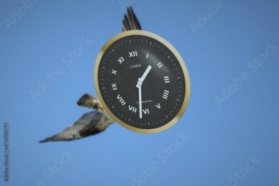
**1:32**
